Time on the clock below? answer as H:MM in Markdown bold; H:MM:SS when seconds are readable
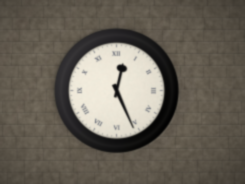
**12:26**
